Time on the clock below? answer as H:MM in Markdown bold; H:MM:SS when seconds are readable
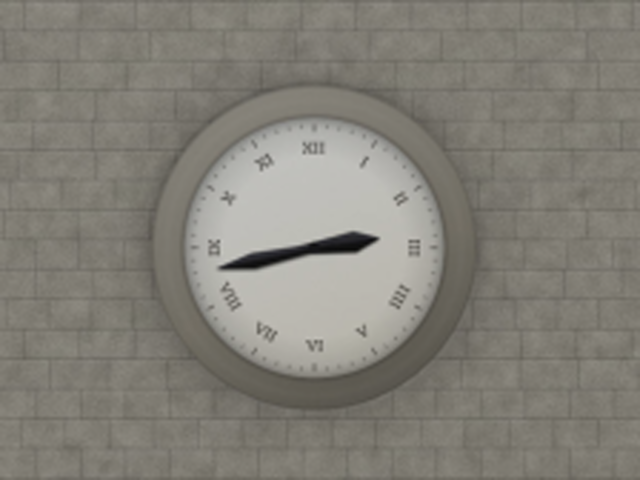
**2:43**
